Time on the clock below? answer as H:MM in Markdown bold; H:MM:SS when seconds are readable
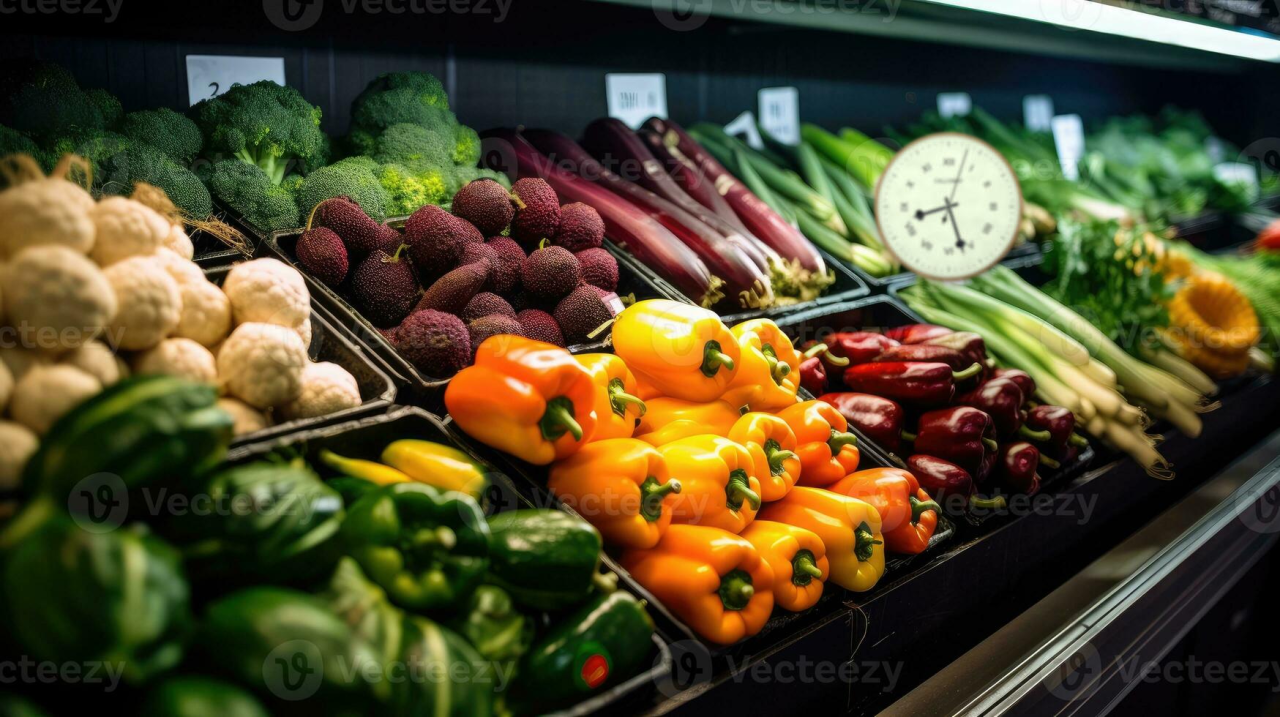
**8:27:03**
